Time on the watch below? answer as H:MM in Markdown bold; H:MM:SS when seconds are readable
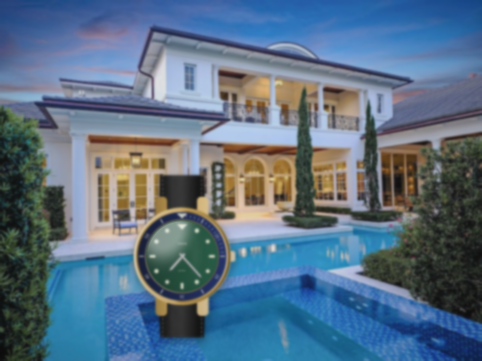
**7:23**
